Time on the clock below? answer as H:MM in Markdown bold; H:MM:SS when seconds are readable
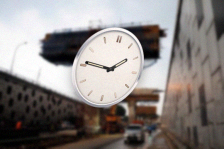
**1:46**
